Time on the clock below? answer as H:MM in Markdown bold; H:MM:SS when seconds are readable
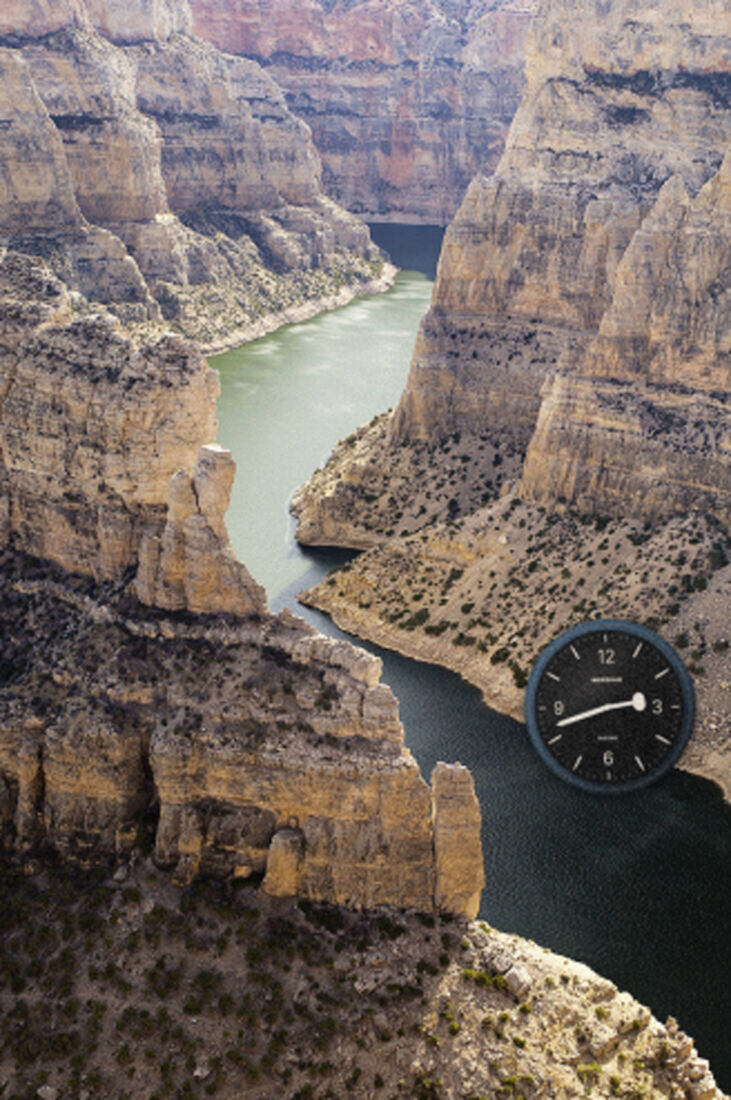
**2:42**
